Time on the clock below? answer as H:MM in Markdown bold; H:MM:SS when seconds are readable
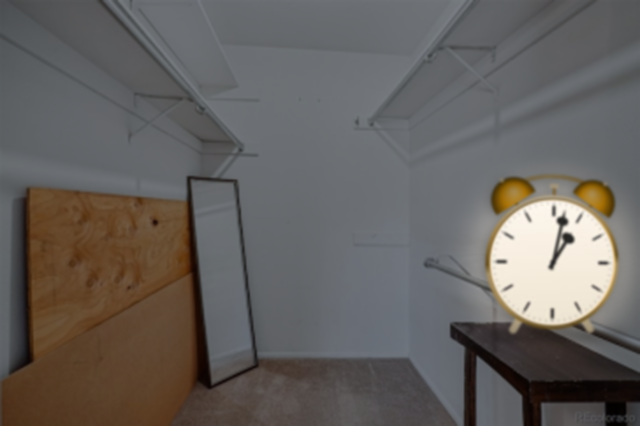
**1:02**
